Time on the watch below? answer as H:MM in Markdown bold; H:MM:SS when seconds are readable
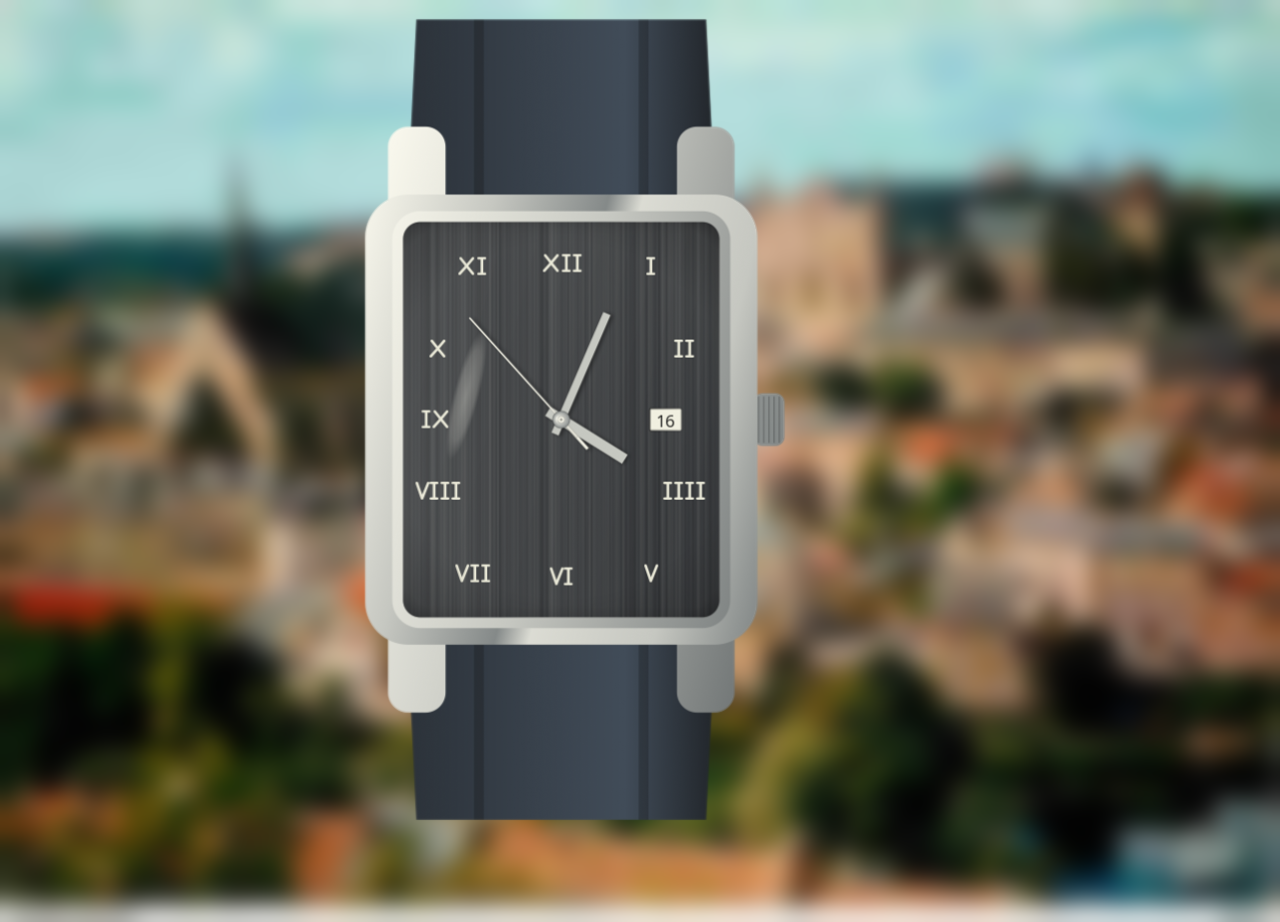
**4:03:53**
